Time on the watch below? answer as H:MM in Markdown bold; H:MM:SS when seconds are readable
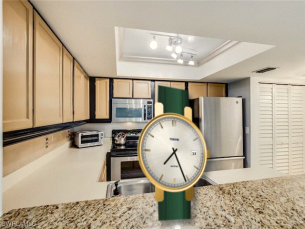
**7:26**
